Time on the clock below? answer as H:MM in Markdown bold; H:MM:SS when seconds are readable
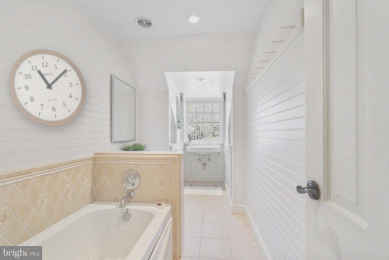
**11:09**
